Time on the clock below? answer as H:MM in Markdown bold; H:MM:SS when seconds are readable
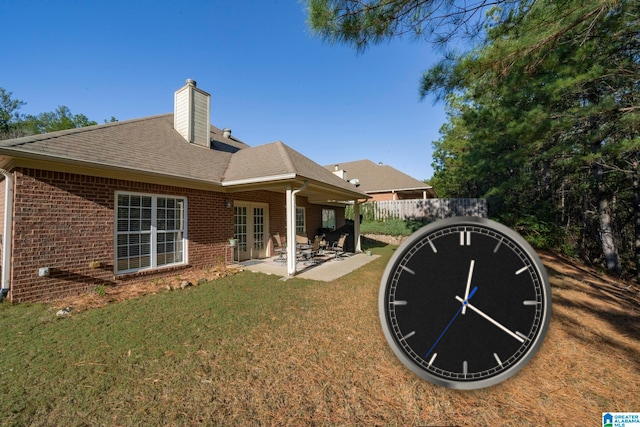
**12:20:36**
